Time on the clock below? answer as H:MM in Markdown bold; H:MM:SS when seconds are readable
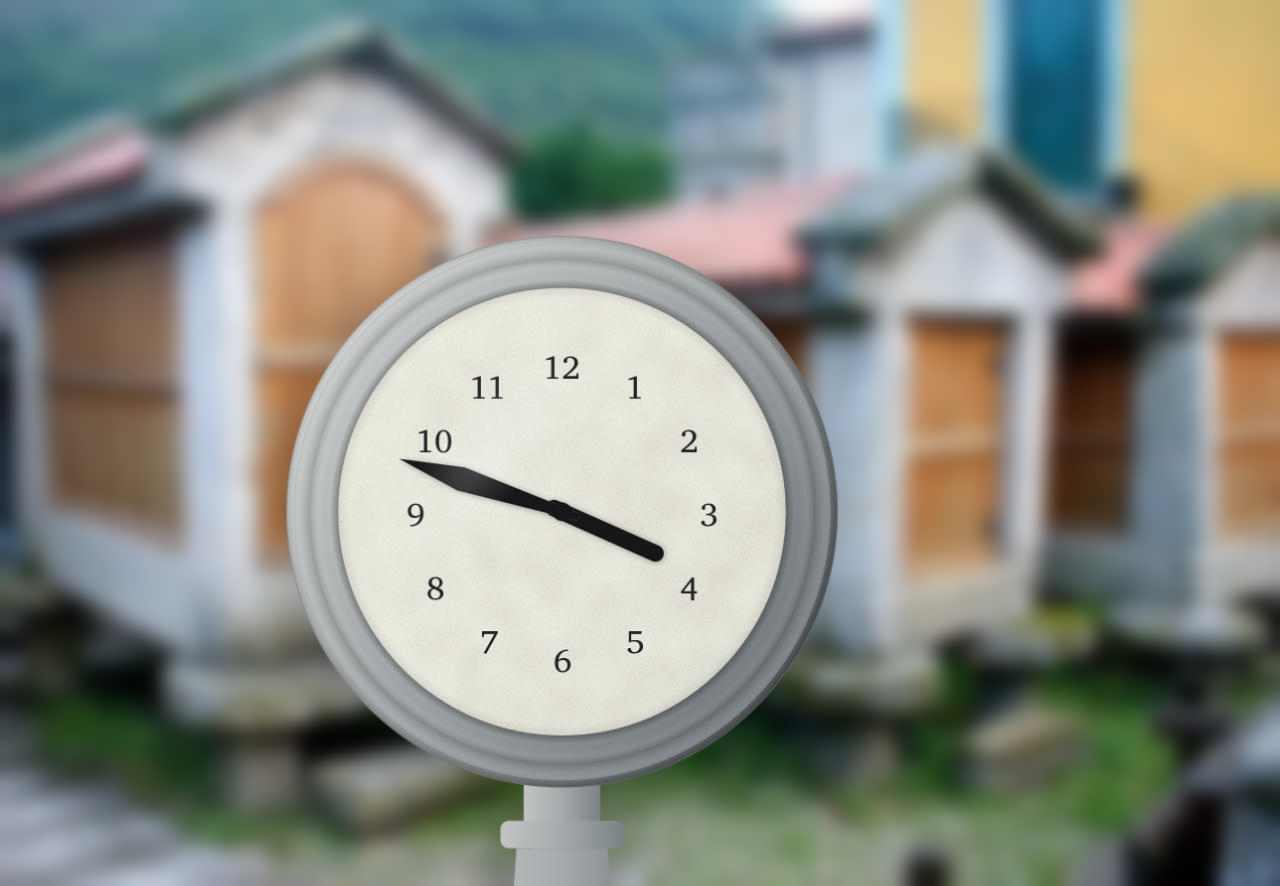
**3:48**
